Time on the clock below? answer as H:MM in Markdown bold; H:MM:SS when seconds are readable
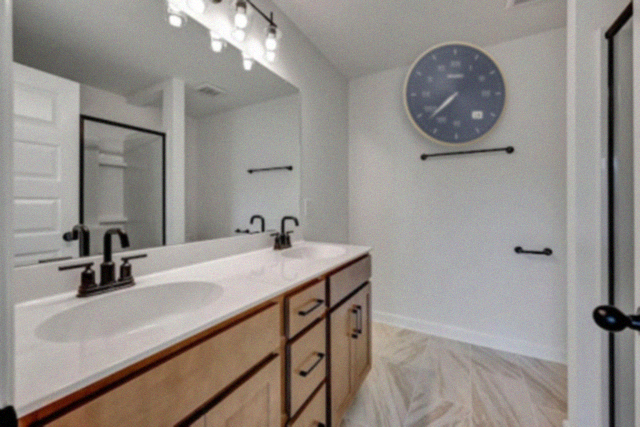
**7:38**
